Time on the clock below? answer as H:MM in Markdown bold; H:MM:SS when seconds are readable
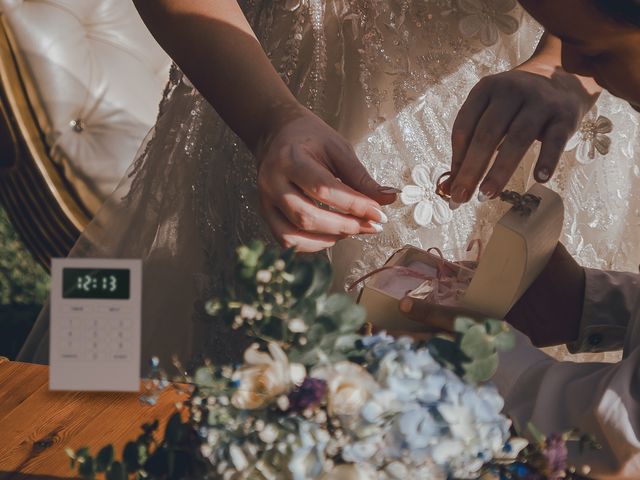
**12:13**
